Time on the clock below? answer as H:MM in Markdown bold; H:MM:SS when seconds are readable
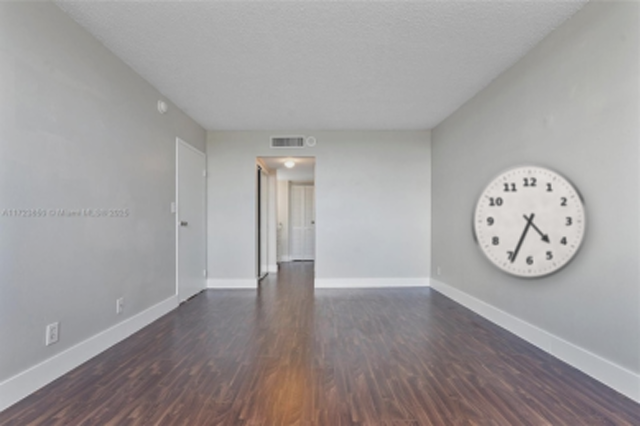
**4:34**
